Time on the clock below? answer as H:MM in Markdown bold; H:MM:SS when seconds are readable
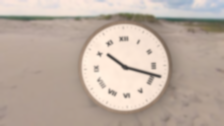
**10:18**
